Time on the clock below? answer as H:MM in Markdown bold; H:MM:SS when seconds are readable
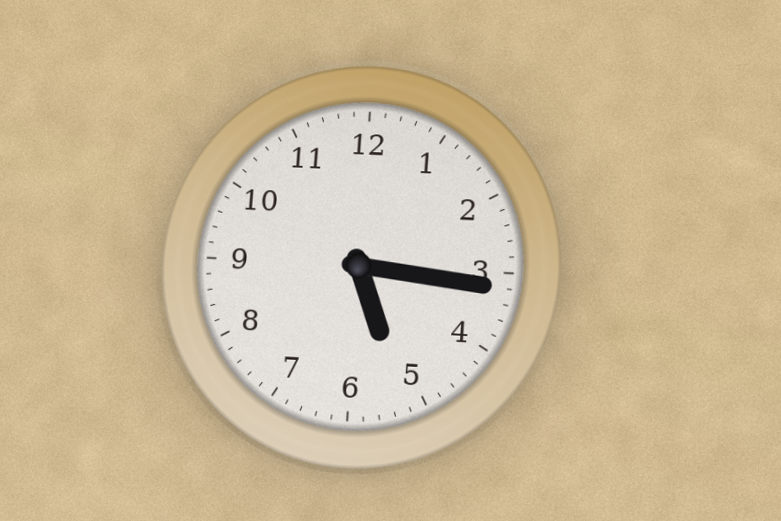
**5:16**
